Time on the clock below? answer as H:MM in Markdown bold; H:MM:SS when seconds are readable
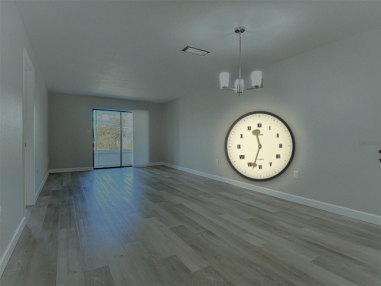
**11:33**
